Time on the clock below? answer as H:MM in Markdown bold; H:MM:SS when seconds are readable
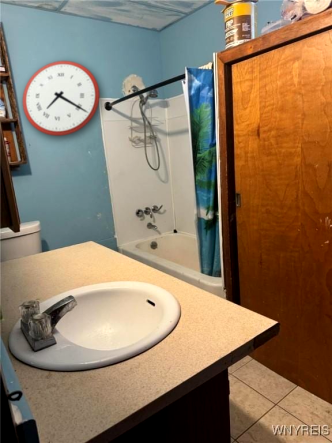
**7:20**
